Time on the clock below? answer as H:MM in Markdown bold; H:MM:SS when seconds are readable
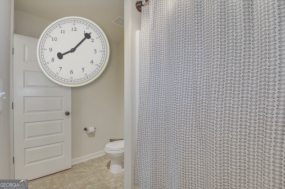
**8:07**
